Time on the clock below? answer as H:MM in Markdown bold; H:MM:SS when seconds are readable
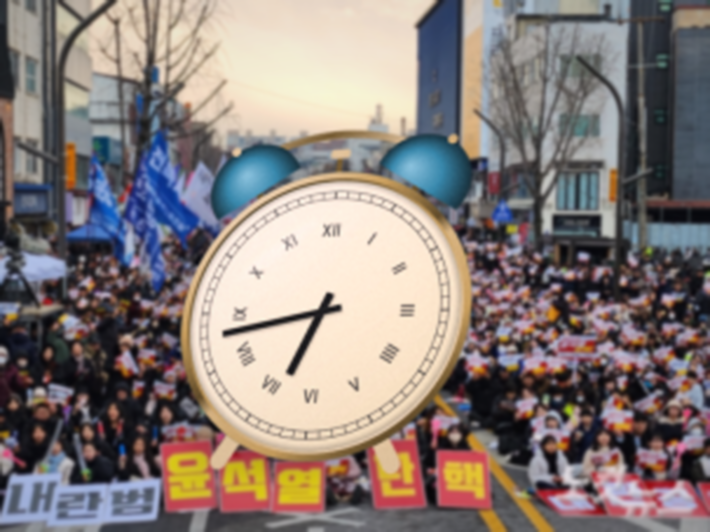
**6:43**
